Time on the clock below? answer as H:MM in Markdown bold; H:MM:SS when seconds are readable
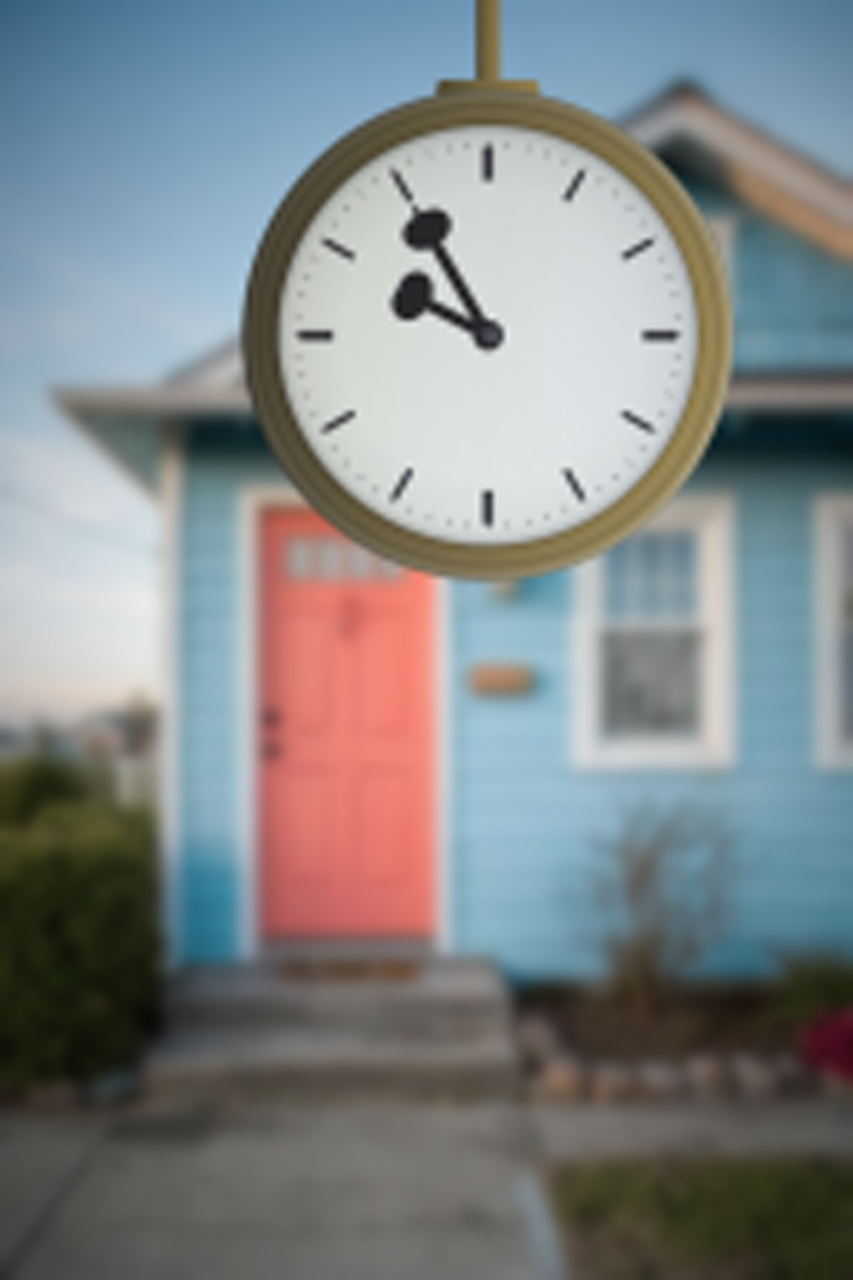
**9:55**
